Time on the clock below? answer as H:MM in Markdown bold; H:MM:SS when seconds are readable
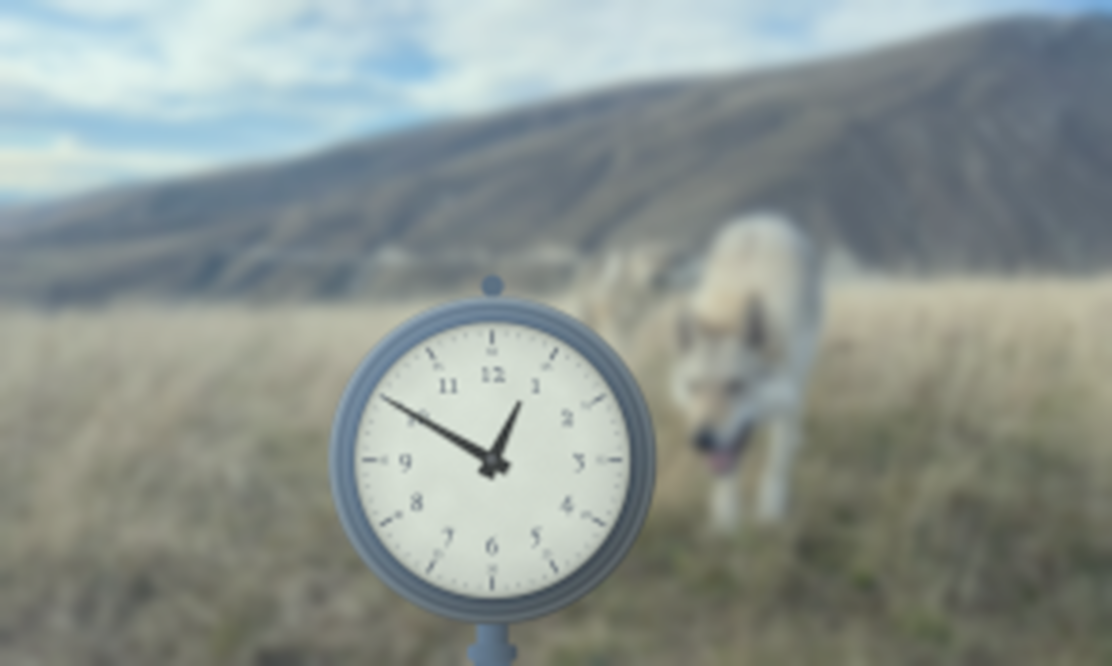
**12:50**
